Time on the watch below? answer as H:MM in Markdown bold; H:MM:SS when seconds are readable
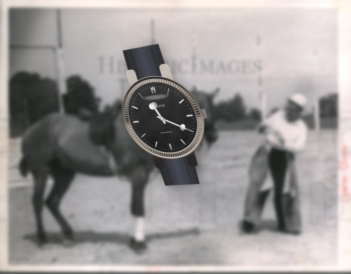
**11:20**
